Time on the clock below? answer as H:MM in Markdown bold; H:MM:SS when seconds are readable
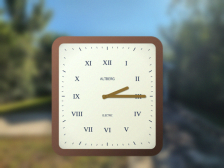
**2:15**
